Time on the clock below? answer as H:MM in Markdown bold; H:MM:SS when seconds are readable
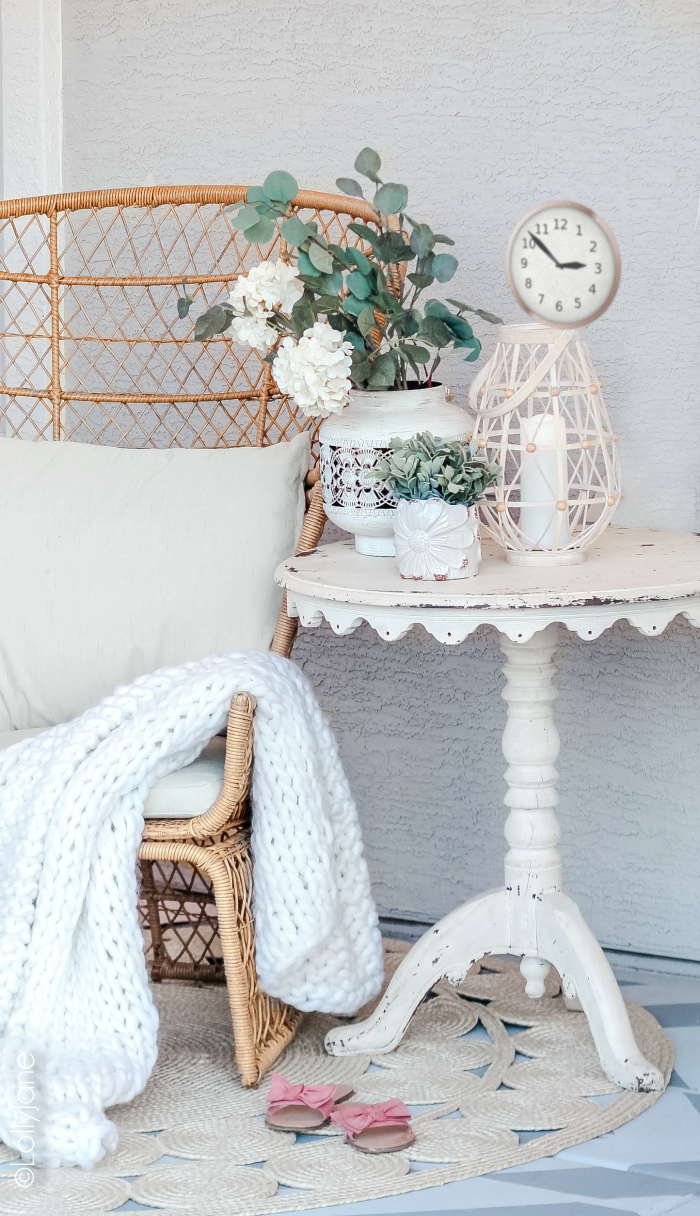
**2:52**
